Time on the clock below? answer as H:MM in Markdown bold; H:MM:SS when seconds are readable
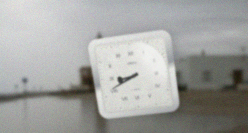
**8:41**
